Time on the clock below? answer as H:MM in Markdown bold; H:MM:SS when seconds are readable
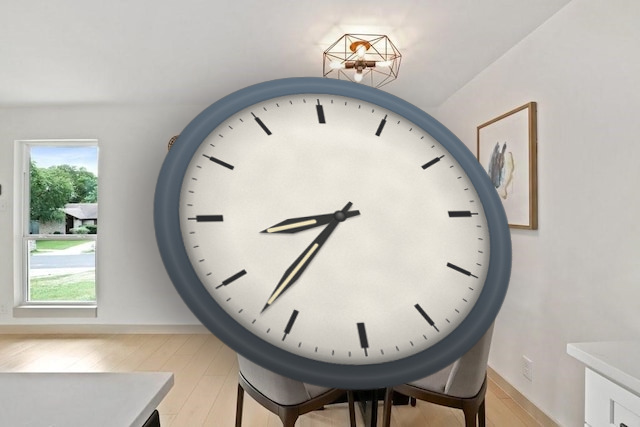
**8:37**
